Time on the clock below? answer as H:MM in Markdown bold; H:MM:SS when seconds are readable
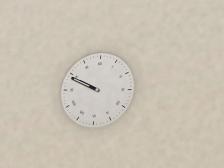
**9:49**
